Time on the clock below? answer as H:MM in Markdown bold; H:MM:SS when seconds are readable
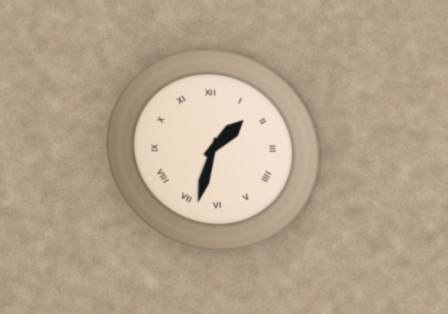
**1:33**
